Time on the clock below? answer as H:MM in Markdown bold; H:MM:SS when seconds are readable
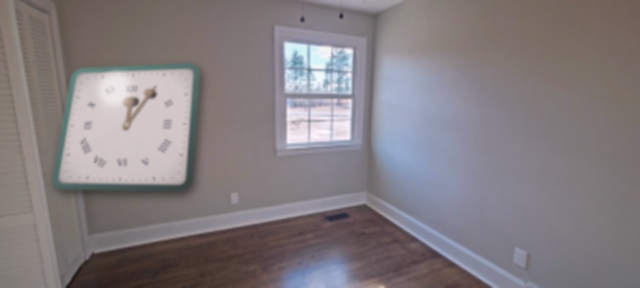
**12:05**
